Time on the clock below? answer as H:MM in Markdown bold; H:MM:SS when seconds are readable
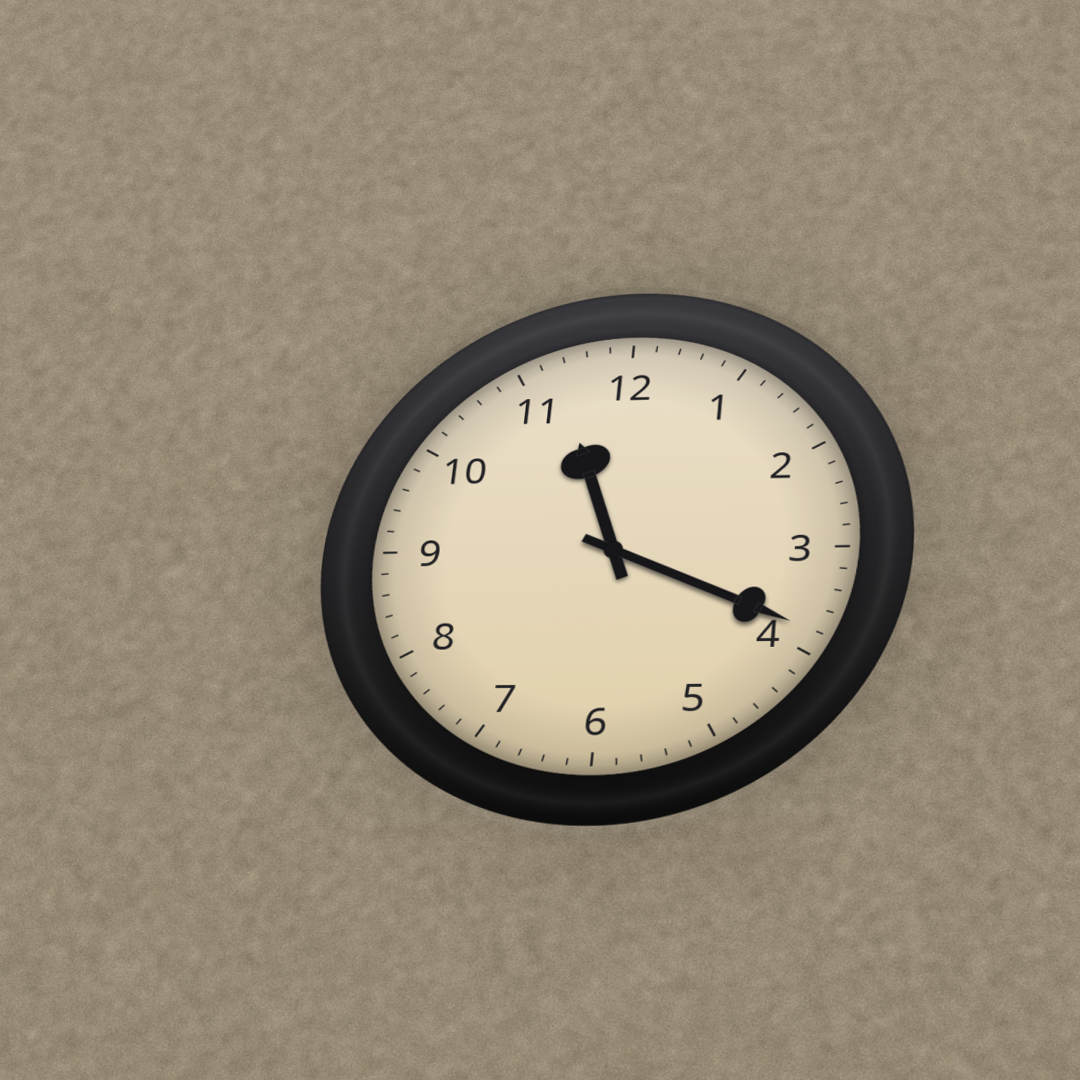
**11:19**
